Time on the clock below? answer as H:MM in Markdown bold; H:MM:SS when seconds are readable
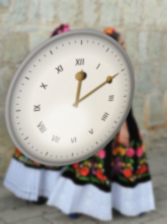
**12:10**
